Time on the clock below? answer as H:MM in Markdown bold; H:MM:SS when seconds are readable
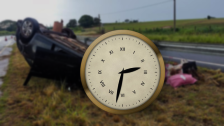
**2:32**
